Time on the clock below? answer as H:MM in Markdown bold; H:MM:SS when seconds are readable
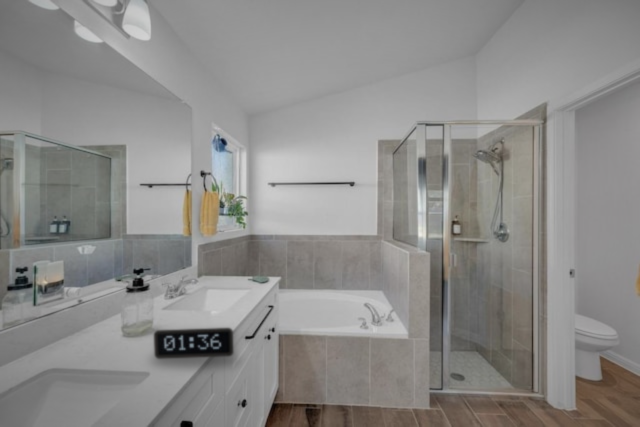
**1:36**
